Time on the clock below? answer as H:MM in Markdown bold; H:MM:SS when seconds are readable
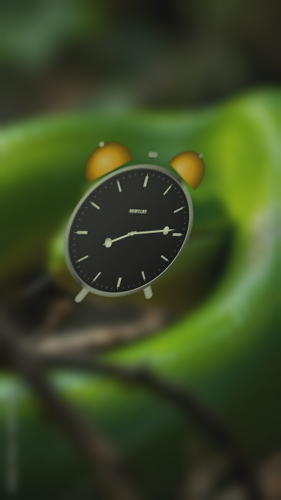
**8:14**
